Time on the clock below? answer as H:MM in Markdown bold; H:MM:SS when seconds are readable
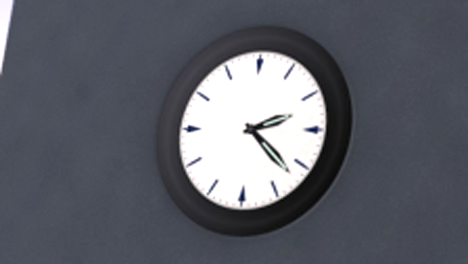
**2:22**
